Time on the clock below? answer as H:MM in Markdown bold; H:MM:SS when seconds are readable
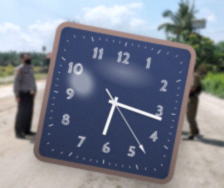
**6:16:23**
